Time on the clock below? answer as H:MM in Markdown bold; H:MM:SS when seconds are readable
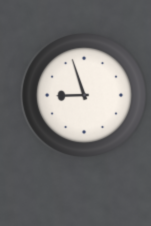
**8:57**
